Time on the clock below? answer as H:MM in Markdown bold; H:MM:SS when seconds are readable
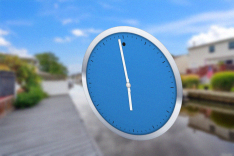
**5:59**
